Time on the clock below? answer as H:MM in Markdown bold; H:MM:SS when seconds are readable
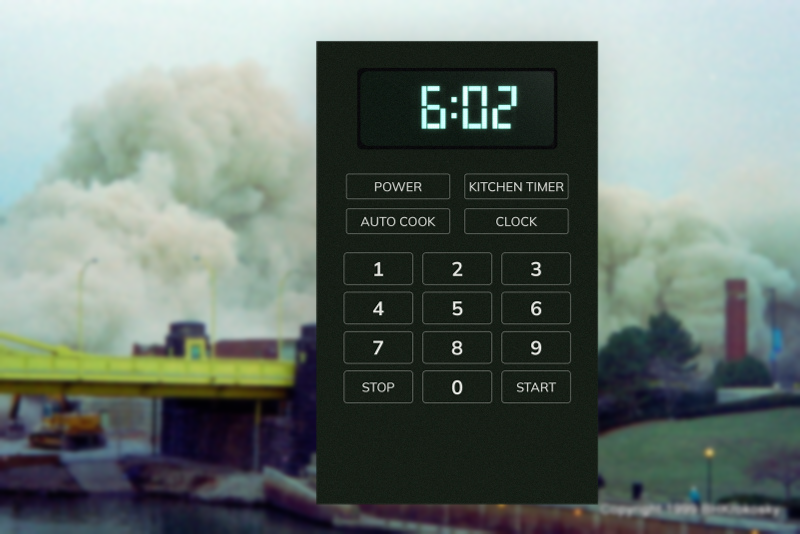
**6:02**
